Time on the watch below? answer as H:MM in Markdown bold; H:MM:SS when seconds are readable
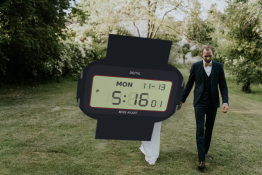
**5:16:01**
